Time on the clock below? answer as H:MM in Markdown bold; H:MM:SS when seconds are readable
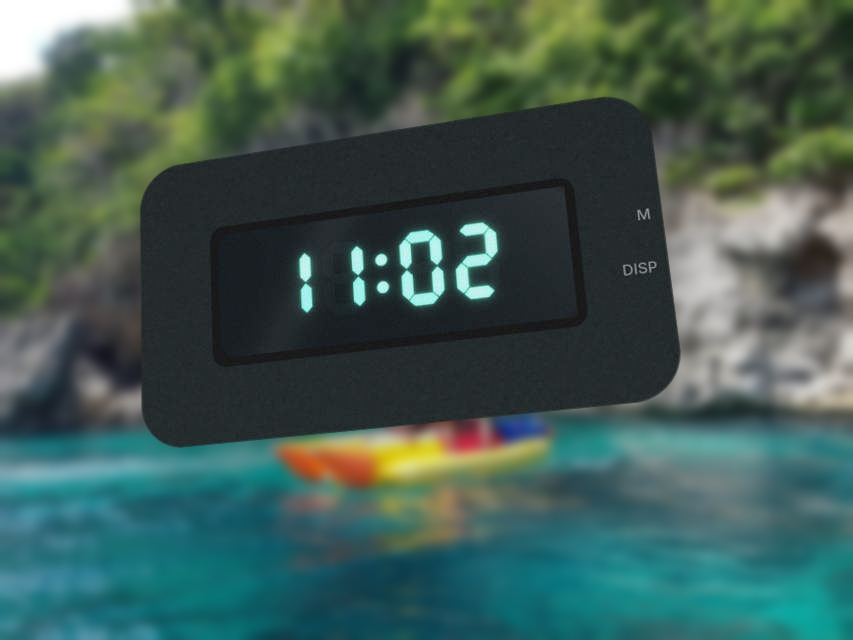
**11:02**
